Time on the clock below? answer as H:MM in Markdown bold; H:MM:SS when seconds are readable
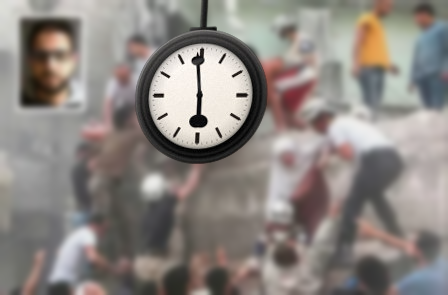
**5:59**
